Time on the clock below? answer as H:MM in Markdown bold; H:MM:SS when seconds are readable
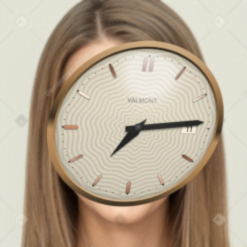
**7:14**
